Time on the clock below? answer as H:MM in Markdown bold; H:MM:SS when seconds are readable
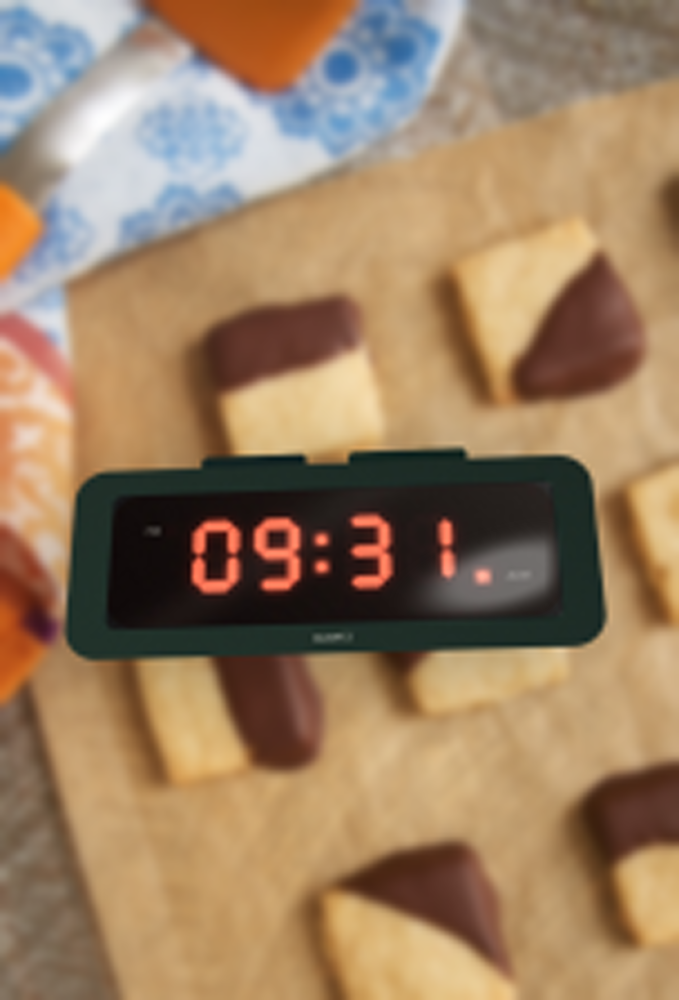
**9:31**
